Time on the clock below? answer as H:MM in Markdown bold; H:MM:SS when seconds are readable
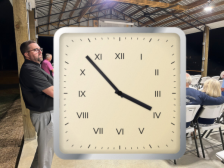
**3:53**
